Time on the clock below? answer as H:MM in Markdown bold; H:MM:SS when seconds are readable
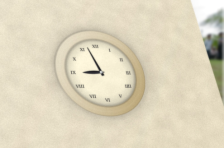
**8:57**
